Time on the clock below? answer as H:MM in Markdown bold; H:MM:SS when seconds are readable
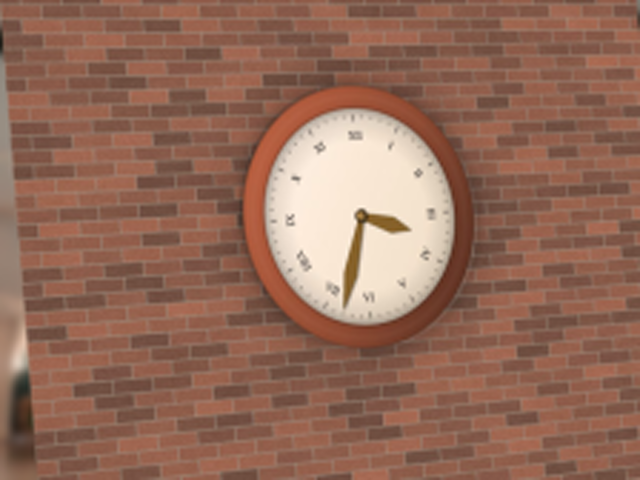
**3:33**
